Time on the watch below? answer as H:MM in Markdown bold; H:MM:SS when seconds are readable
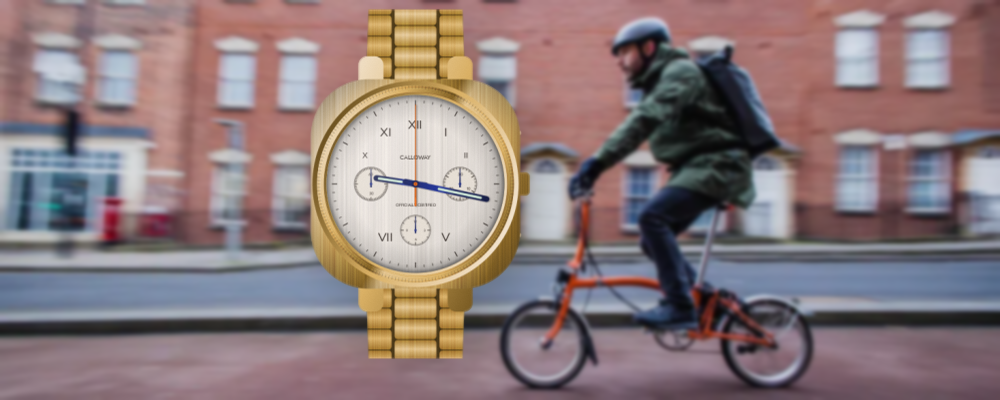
**9:17**
